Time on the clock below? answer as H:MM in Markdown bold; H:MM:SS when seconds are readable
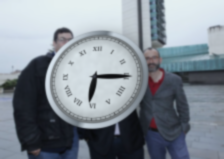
**6:15**
